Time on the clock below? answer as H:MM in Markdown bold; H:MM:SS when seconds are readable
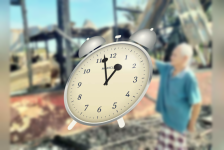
**12:57**
